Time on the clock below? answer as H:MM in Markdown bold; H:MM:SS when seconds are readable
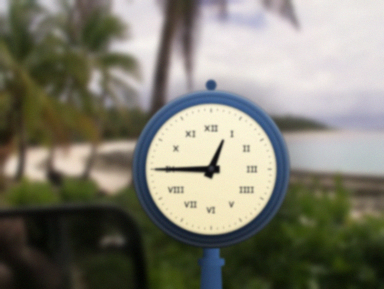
**12:45**
